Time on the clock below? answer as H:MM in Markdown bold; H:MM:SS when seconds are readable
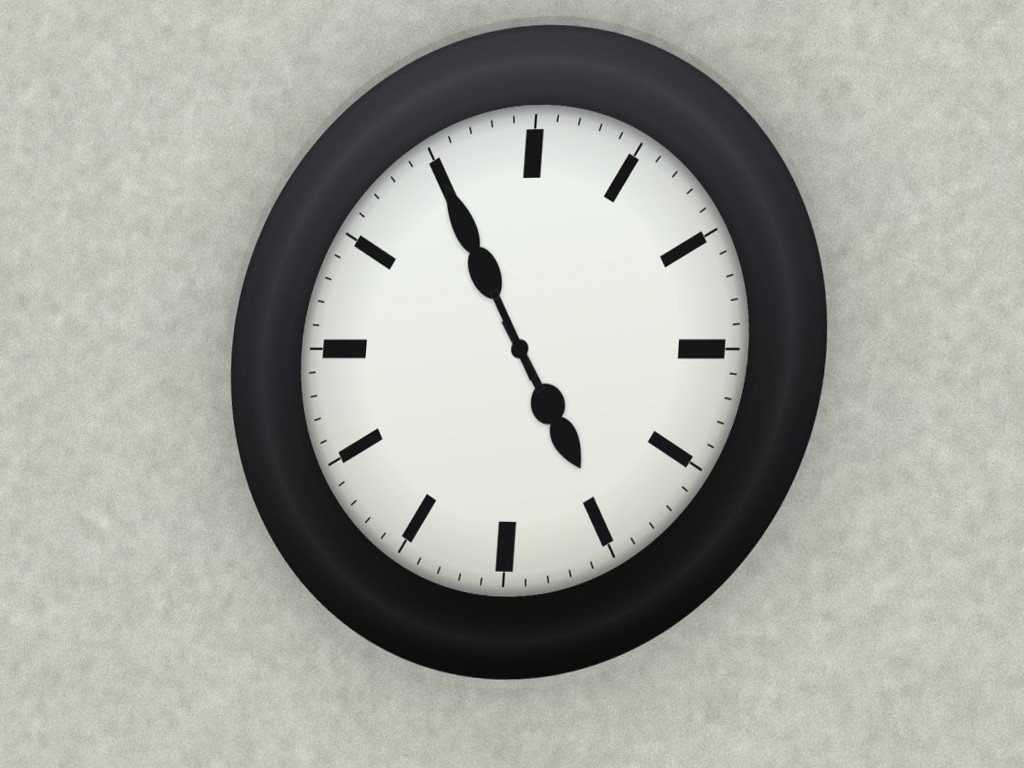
**4:55**
